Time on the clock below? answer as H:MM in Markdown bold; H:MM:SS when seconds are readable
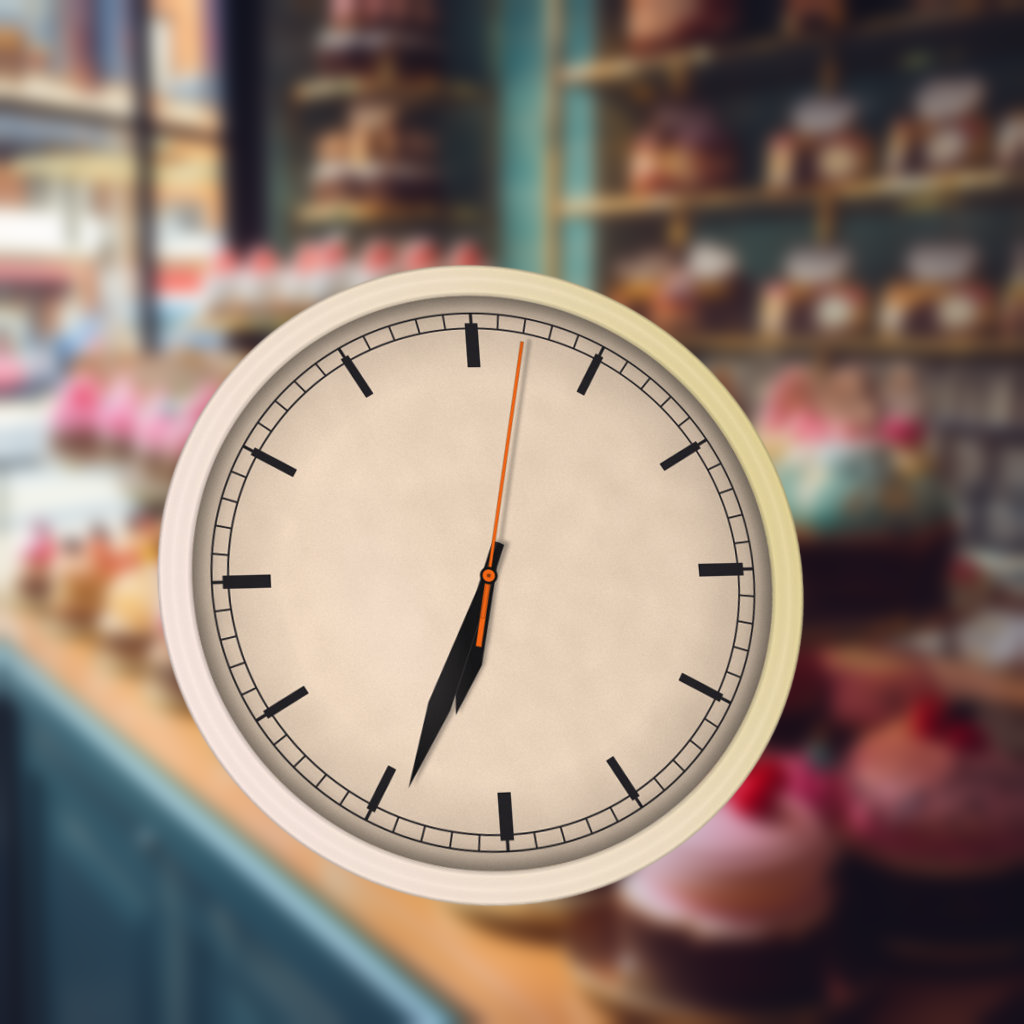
**6:34:02**
